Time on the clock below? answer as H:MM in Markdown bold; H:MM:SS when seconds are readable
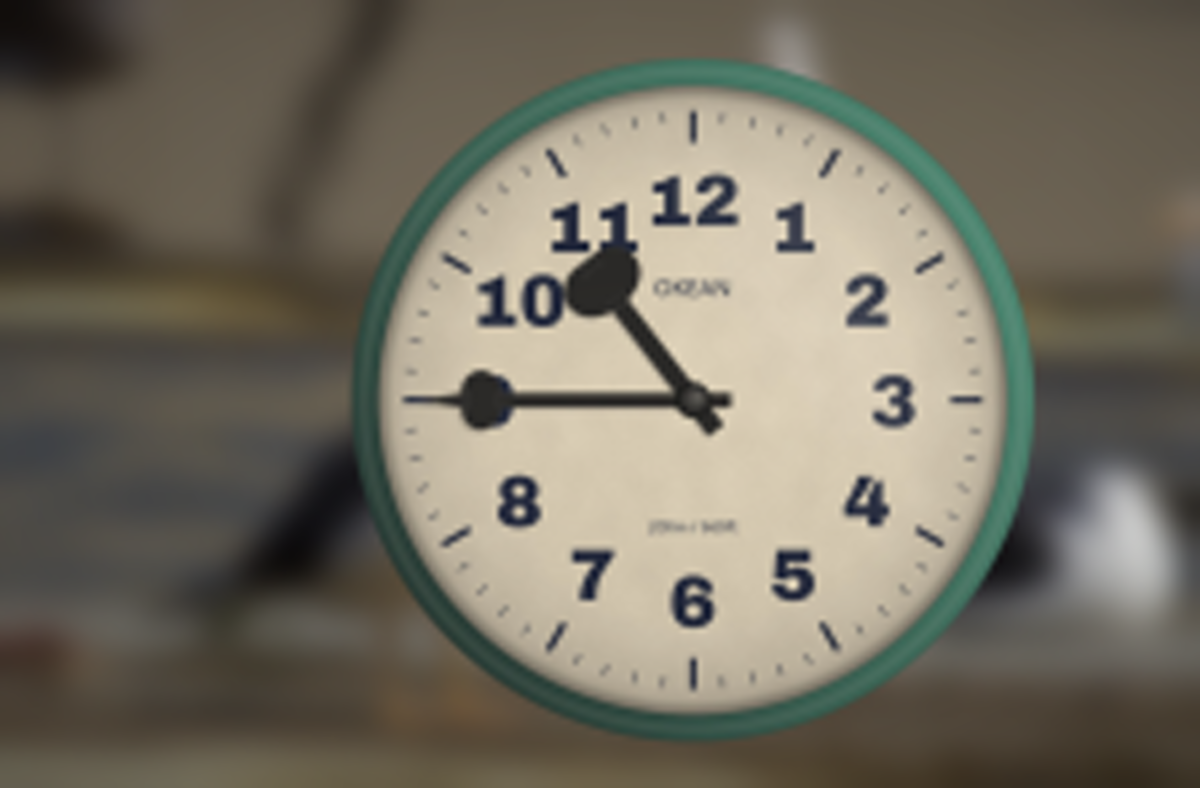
**10:45**
